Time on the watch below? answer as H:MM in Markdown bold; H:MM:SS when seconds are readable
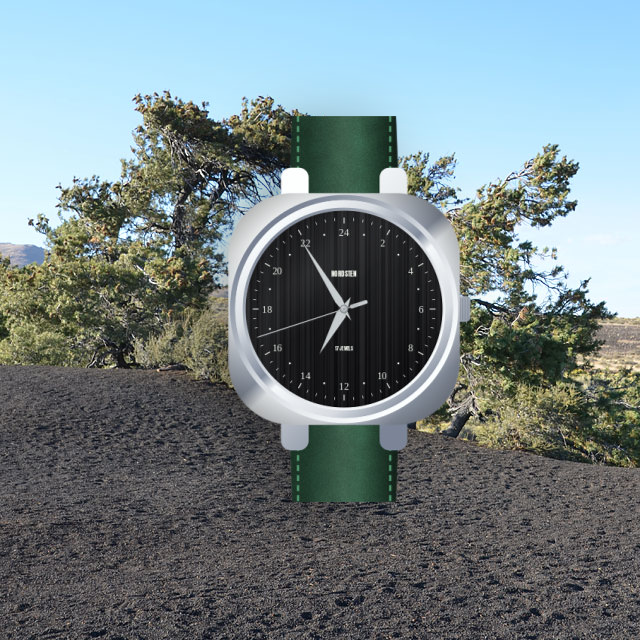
**13:54:42**
